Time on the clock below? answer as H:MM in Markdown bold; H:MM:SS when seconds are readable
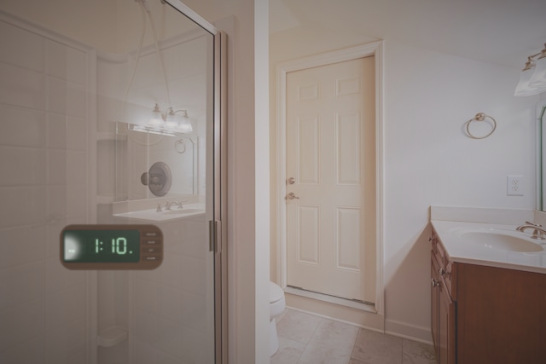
**1:10**
